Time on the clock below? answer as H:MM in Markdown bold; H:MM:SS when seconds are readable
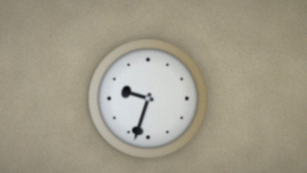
**9:33**
